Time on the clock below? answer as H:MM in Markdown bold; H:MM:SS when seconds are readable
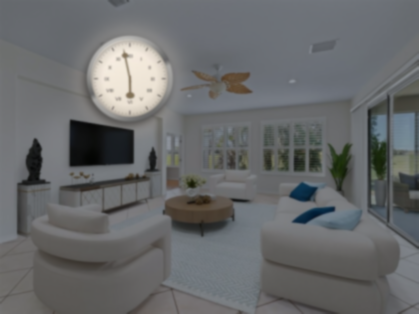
**5:58**
